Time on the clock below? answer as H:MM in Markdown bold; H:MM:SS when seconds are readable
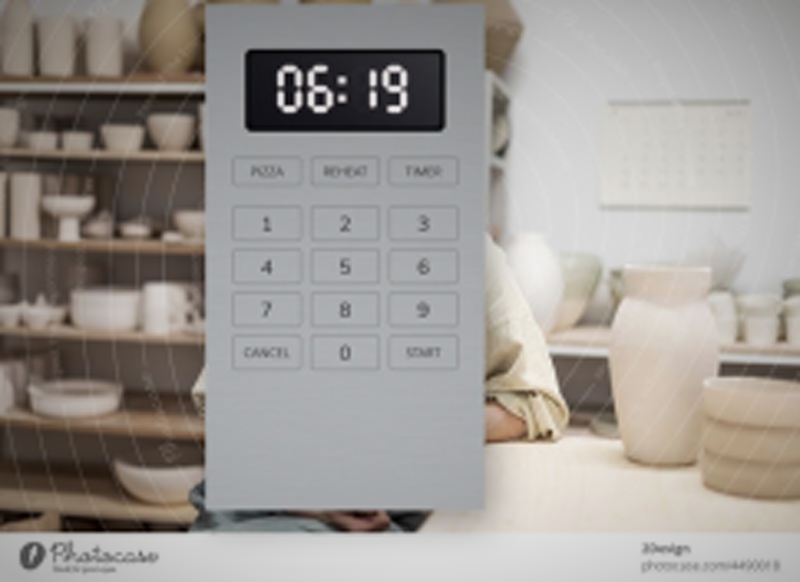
**6:19**
